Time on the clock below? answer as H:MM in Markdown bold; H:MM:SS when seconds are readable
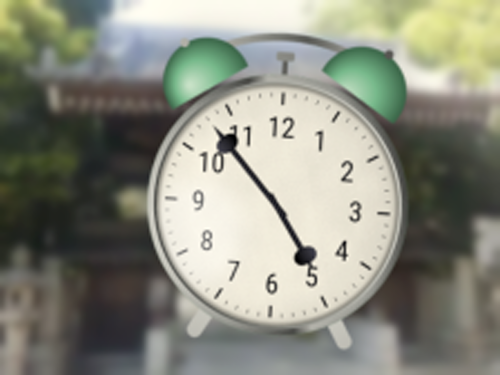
**4:53**
